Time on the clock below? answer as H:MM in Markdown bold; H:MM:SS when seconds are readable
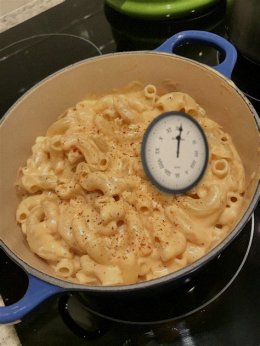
**12:01**
